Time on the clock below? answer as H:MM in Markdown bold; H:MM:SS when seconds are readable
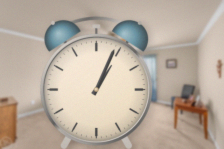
**1:04**
